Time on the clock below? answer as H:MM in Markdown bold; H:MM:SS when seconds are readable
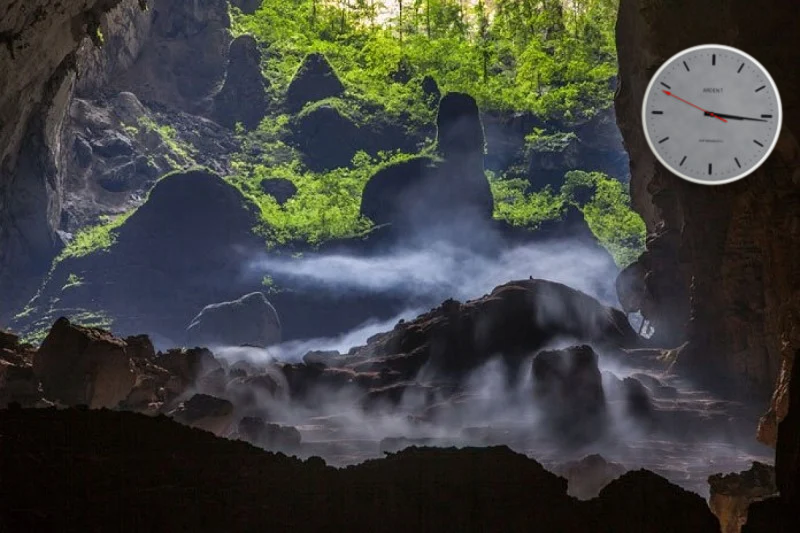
**3:15:49**
